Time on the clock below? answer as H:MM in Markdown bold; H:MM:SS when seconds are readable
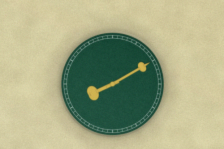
**8:10**
